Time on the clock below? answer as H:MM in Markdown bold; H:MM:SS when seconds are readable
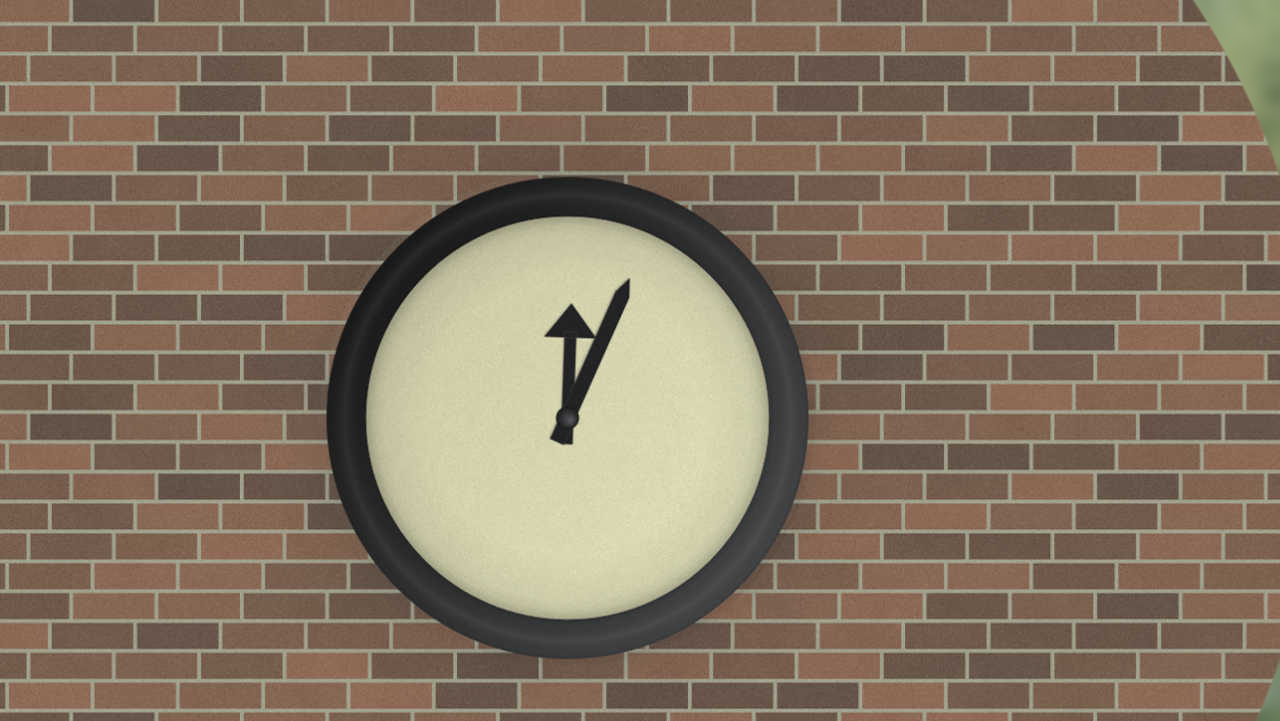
**12:04**
